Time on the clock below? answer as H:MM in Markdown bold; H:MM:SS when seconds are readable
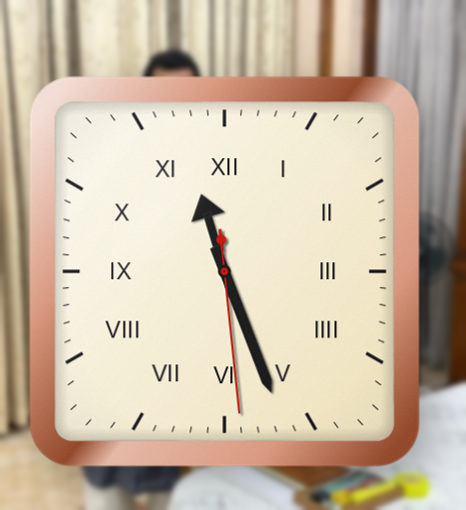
**11:26:29**
